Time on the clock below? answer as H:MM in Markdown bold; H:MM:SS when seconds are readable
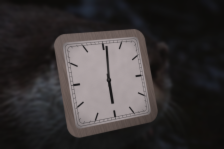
**6:01**
